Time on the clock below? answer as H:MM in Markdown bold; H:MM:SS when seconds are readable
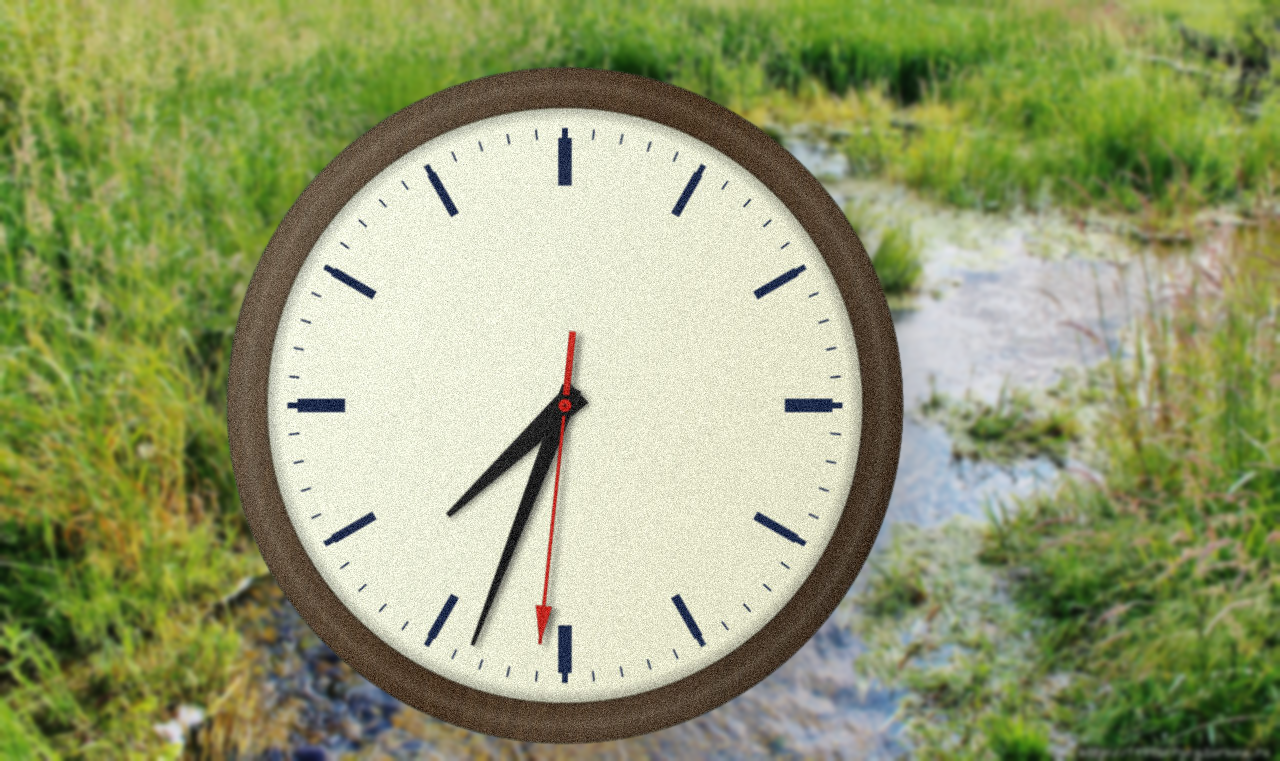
**7:33:31**
